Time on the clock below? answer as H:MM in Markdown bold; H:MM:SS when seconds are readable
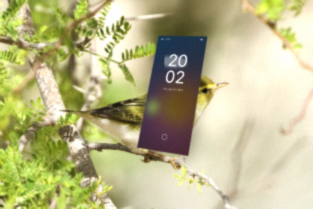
**20:02**
